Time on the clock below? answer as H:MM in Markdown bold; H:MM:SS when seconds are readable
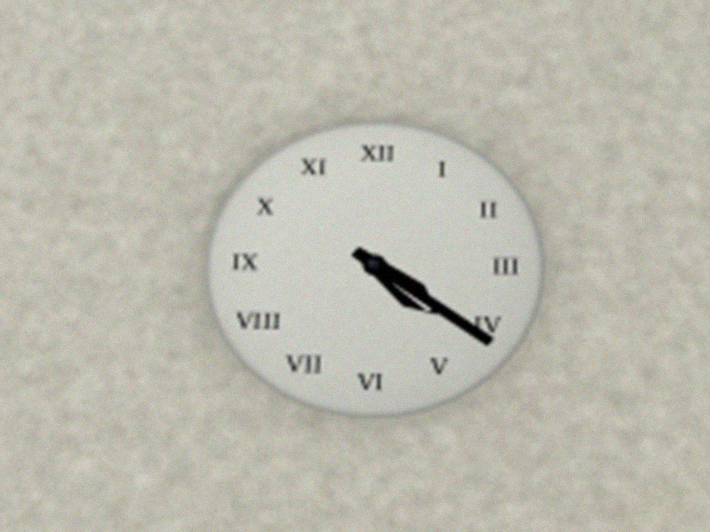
**4:21**
